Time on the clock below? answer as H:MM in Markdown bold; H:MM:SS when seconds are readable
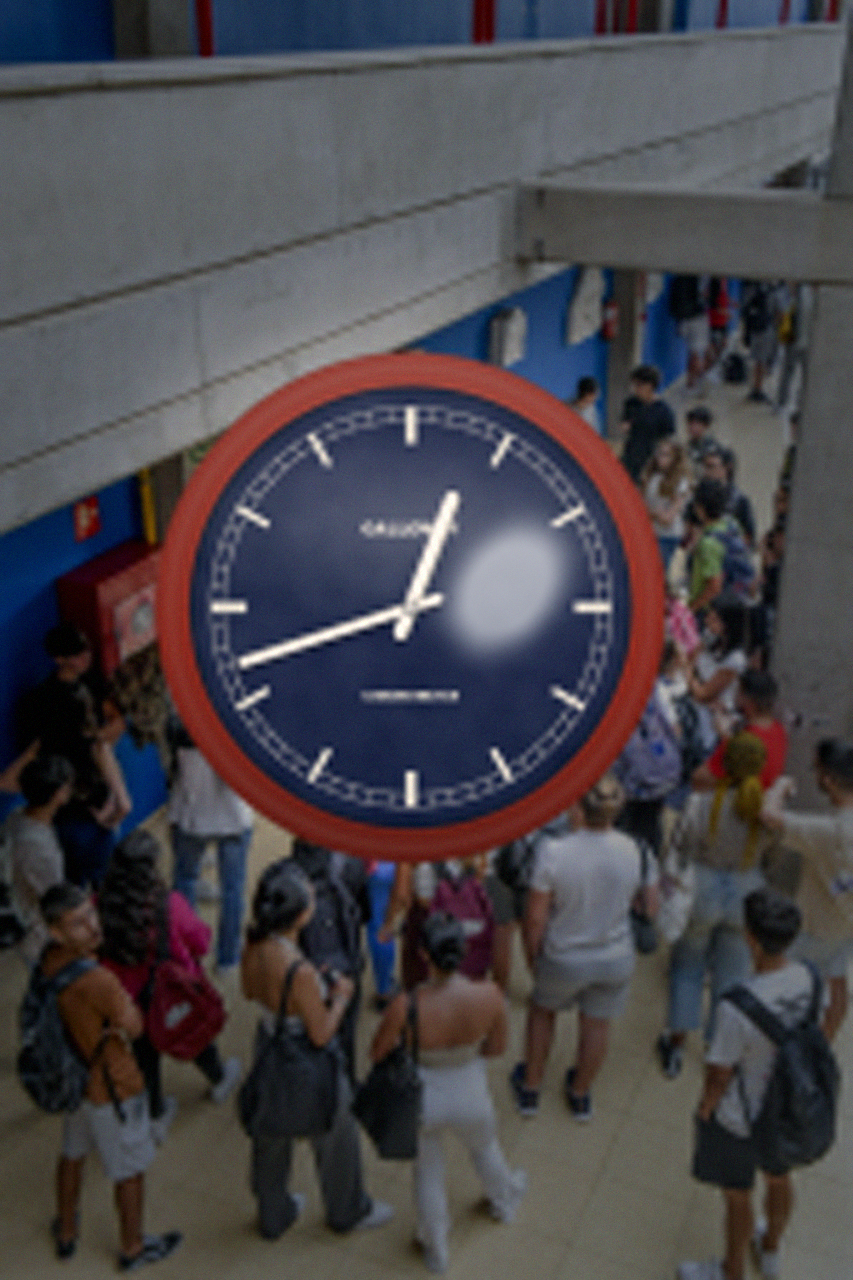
**12:42**
